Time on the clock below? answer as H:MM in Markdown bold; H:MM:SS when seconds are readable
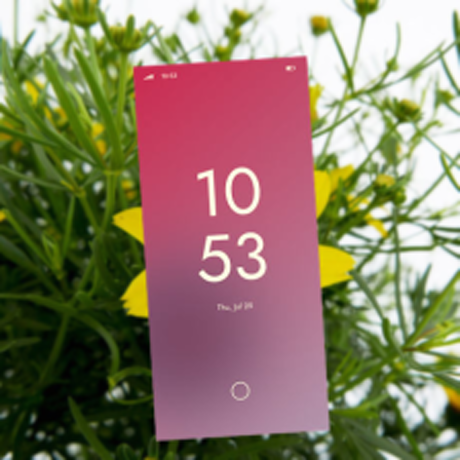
**10:53**
